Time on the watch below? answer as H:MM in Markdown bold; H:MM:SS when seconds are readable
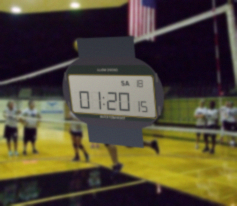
**1:20:15**
